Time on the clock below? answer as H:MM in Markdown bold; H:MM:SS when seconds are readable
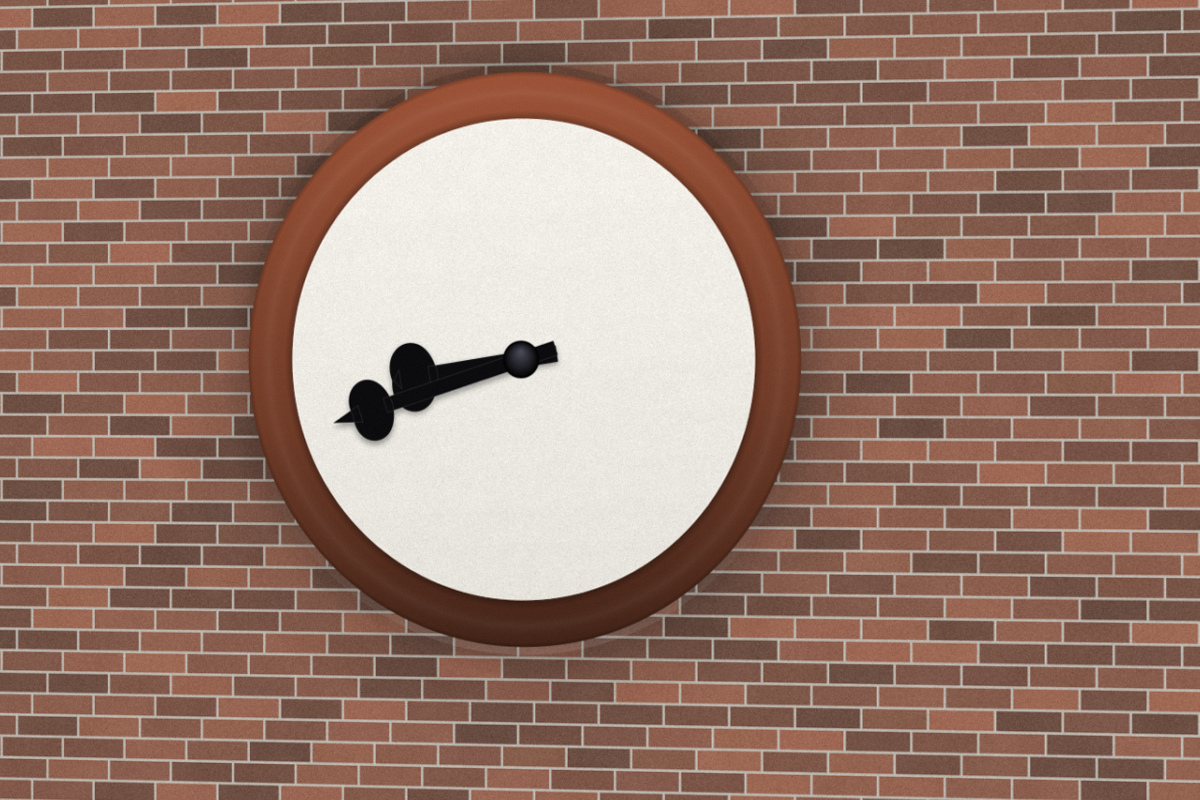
**8:42**
